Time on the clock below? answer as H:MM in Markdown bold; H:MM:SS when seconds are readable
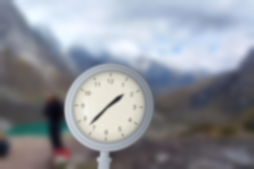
**1:37**
